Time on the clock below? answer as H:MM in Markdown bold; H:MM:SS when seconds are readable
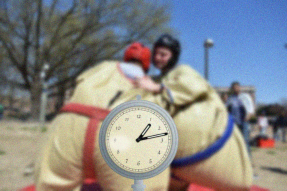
**1:13**
